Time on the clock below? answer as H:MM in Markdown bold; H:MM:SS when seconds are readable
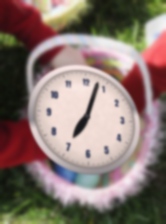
**7:03**
